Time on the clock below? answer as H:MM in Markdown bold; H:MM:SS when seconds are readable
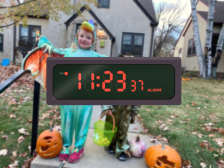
**11:23:37**
